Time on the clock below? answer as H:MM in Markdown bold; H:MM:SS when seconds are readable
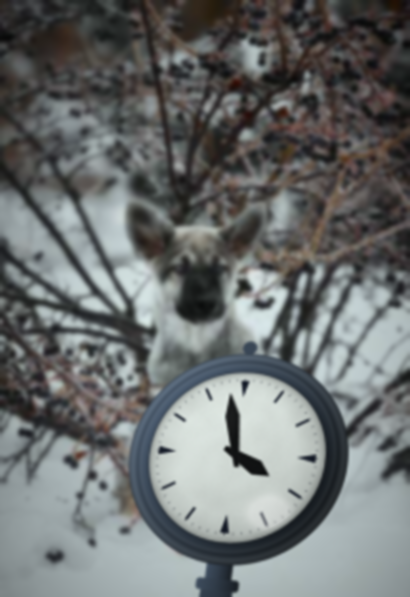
**3:58**
